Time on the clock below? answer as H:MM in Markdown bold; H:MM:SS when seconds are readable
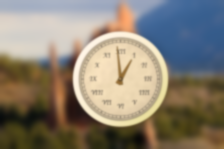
**12:59**
